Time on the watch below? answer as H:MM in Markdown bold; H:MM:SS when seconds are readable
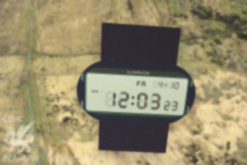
**12:03:23**
